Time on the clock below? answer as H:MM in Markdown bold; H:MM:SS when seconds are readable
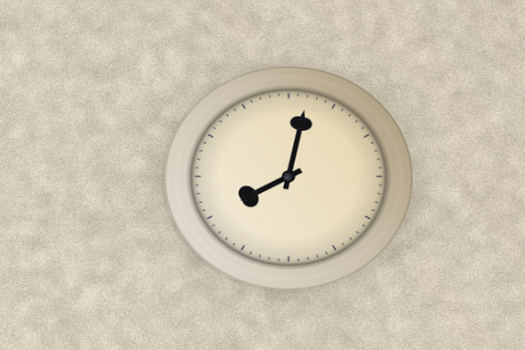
**8:02**
